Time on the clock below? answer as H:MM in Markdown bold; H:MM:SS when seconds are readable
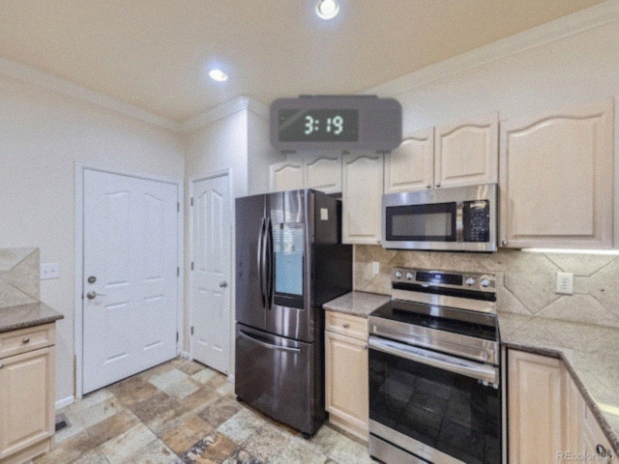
**3:19**
